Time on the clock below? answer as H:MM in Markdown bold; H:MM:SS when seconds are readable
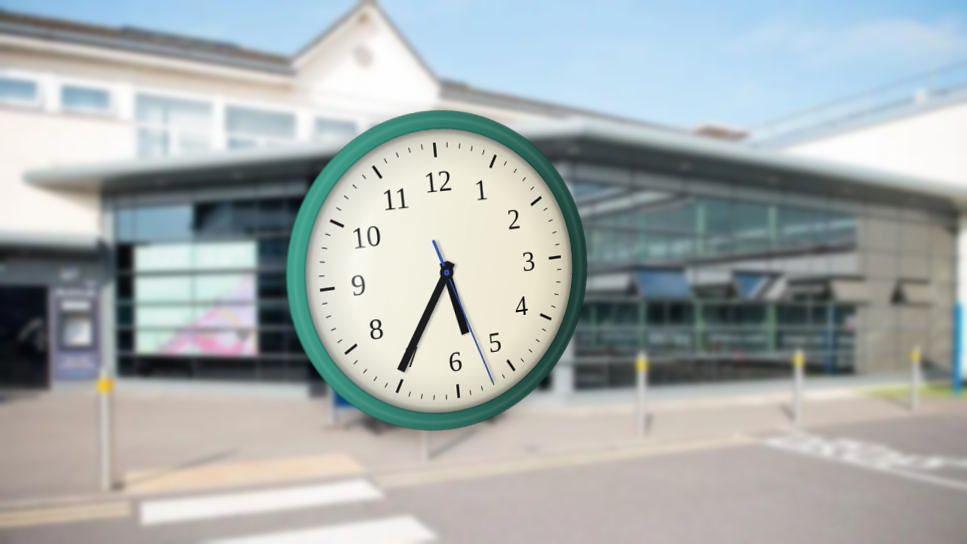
**5:35:27**
